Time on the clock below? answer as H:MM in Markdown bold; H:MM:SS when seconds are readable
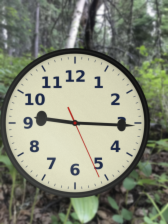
**9:15:26**
